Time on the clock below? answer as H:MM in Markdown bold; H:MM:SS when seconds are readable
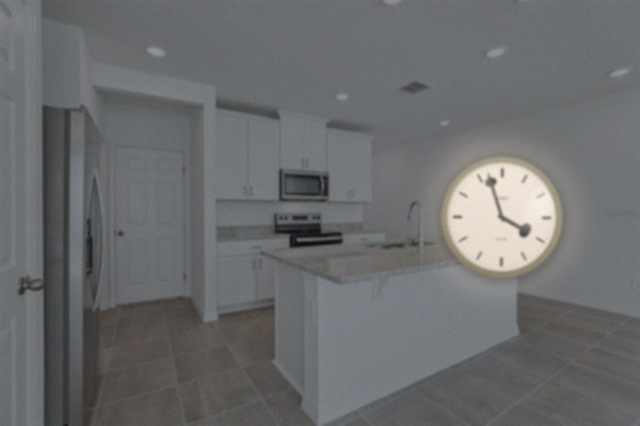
**3:57**
